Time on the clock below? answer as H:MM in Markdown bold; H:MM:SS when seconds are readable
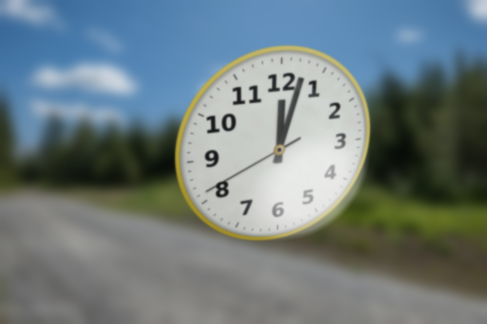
**12:02:41**
